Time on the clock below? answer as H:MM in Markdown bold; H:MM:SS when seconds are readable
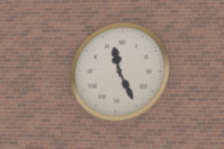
**11:25**
